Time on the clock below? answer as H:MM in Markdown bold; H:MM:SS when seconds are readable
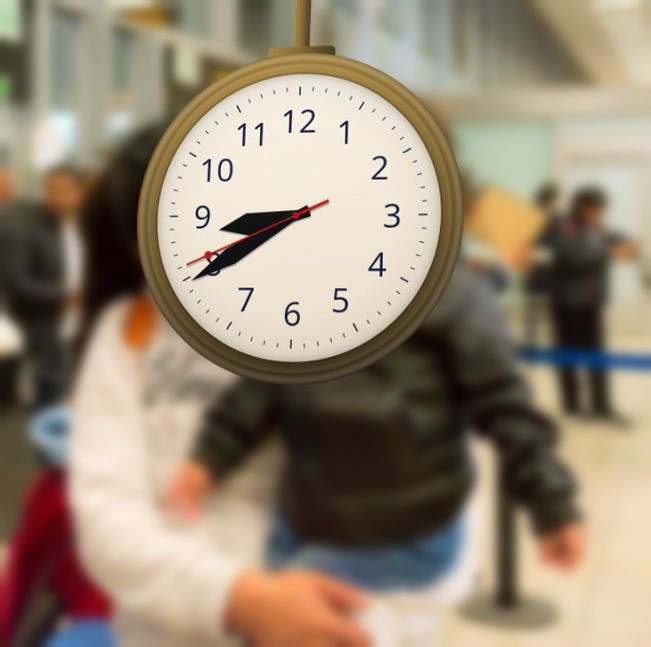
**8:39:41**
